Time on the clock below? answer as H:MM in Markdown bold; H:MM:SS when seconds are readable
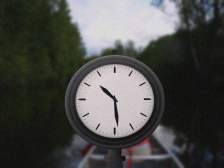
**10:29**
